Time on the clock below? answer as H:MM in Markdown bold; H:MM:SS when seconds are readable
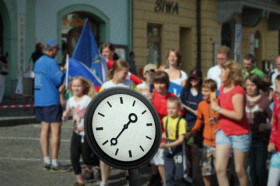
**1:38**
